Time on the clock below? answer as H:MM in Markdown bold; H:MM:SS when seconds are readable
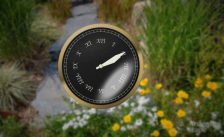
**2:10**
